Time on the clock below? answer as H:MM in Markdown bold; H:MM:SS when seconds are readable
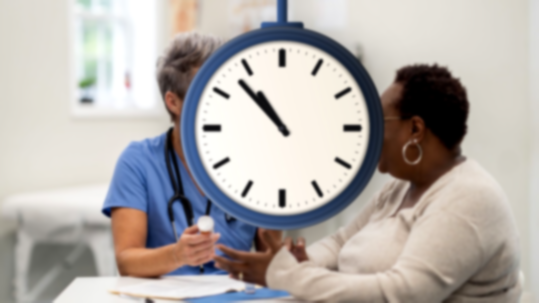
**10:53**
